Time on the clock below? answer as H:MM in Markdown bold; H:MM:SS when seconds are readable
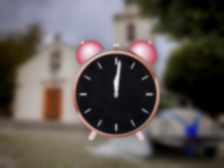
**12:01**
